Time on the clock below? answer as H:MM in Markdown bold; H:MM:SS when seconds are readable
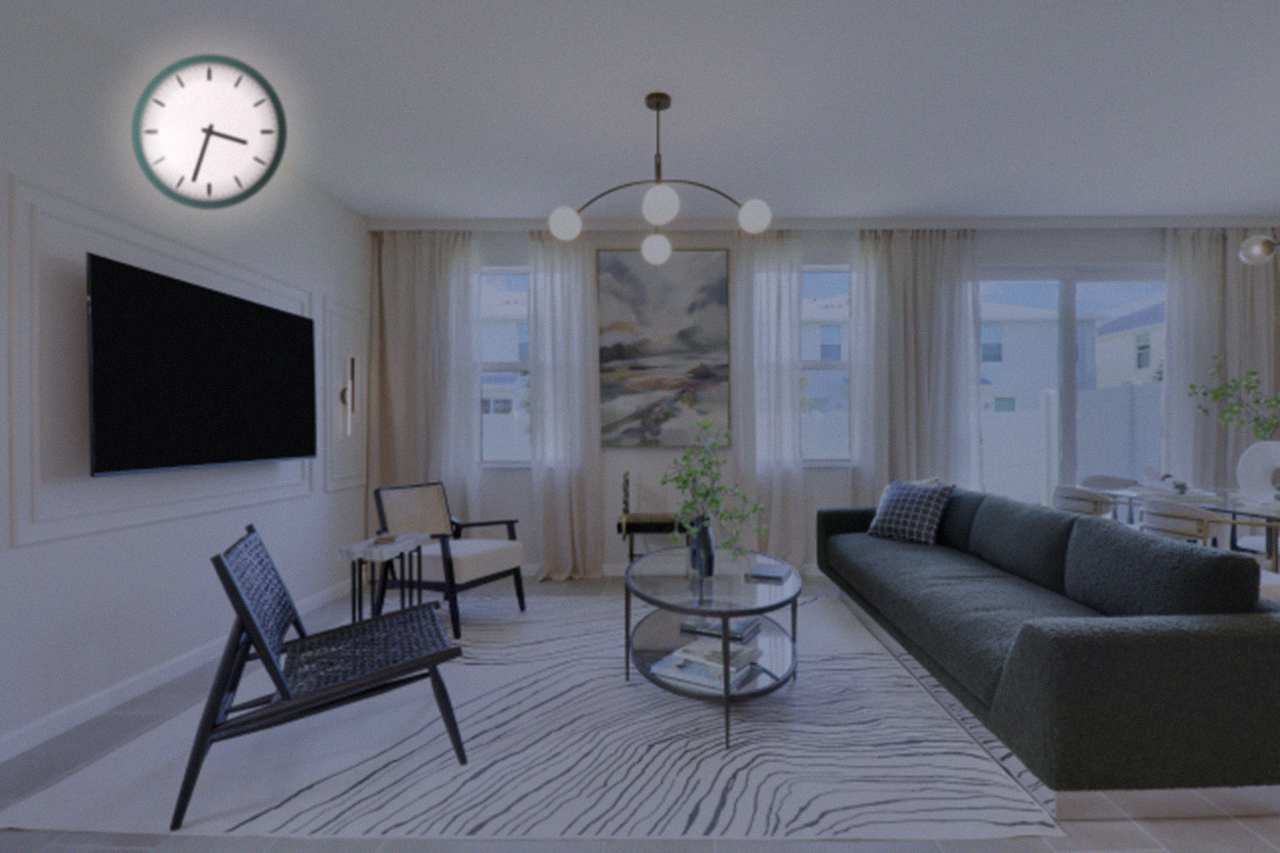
**3:33**
